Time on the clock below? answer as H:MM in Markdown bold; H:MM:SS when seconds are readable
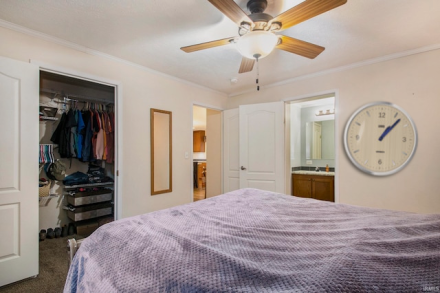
**1:07**
